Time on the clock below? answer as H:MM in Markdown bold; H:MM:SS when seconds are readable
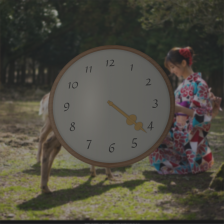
**4:22**
